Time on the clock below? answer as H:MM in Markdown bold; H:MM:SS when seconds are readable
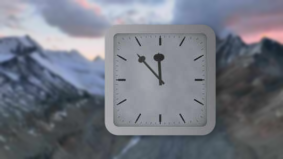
**11:53**
